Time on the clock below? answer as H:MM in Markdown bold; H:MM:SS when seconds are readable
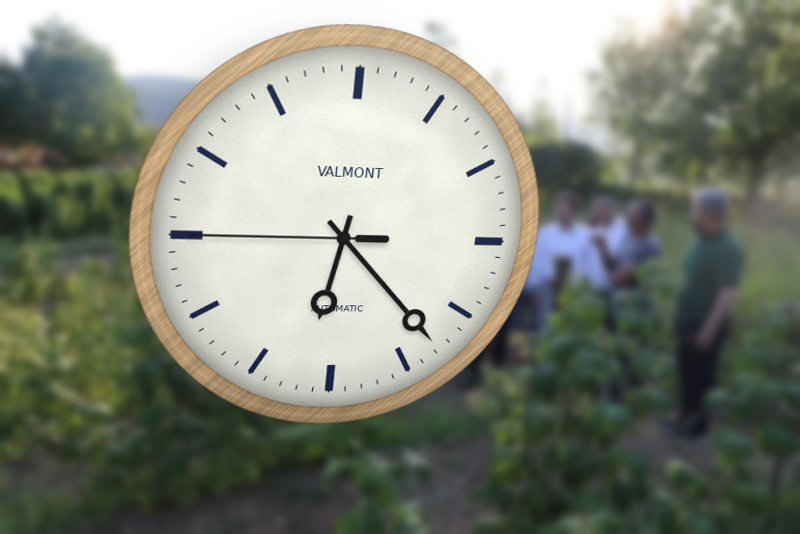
**6:22:45**
